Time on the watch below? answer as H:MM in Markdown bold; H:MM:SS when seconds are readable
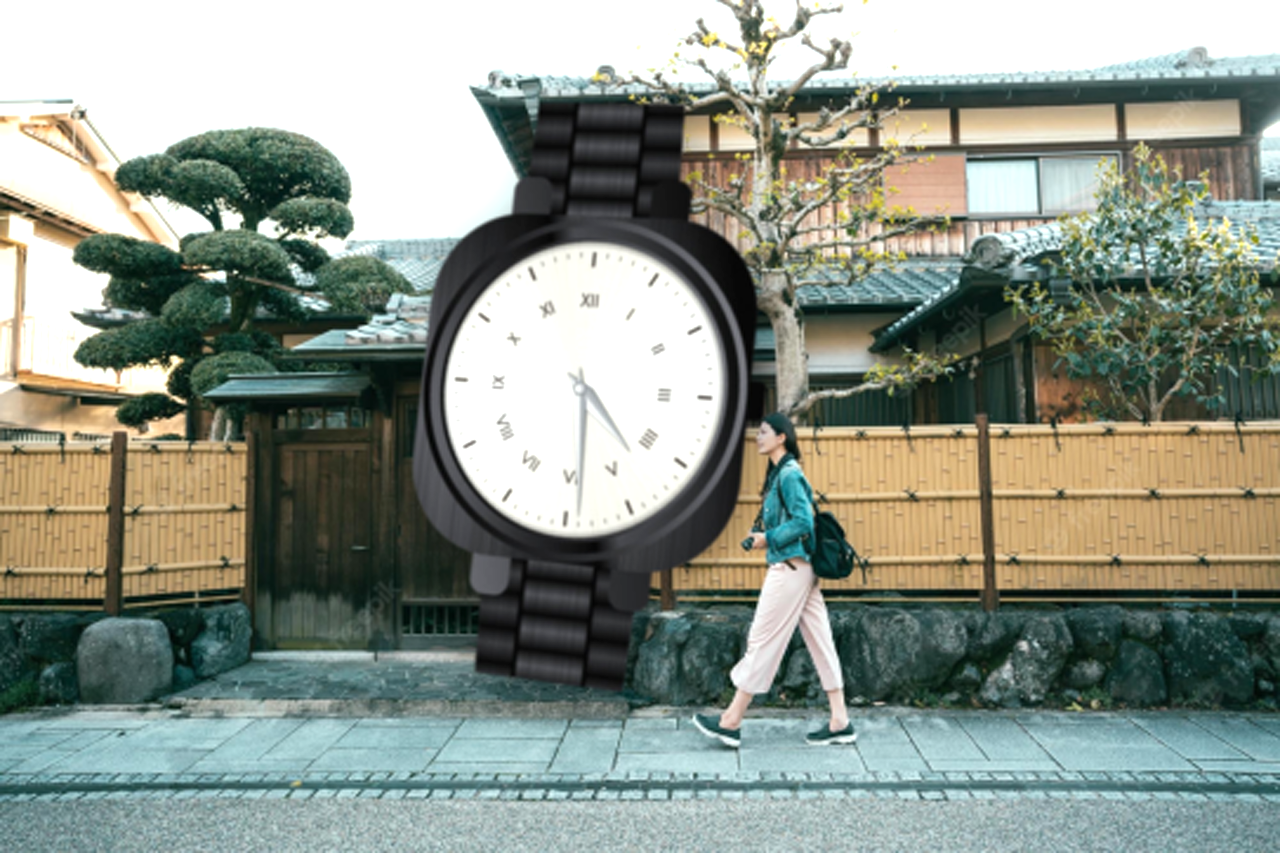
**4:29**
